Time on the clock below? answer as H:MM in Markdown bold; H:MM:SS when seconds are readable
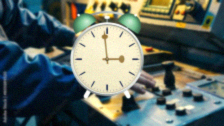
**2:59**
